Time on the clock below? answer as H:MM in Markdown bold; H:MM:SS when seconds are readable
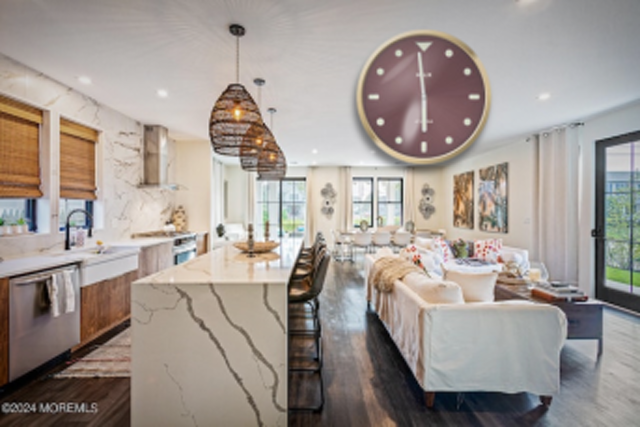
**5:59**
